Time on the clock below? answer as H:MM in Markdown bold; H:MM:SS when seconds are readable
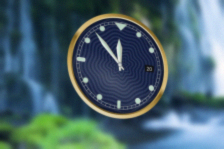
**11:53**
